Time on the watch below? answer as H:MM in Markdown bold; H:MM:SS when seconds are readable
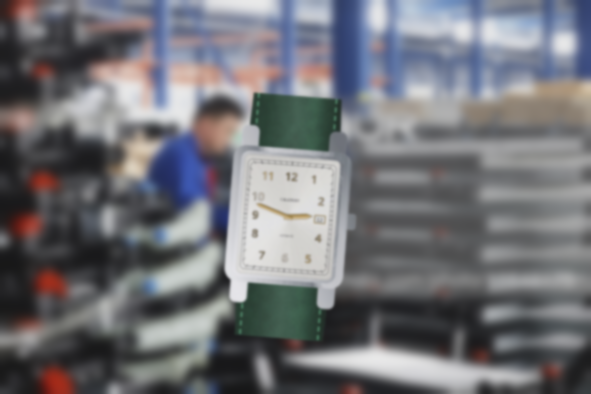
**2:48**
